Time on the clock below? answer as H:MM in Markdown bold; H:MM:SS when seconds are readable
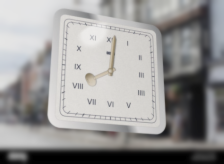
**8:01**
